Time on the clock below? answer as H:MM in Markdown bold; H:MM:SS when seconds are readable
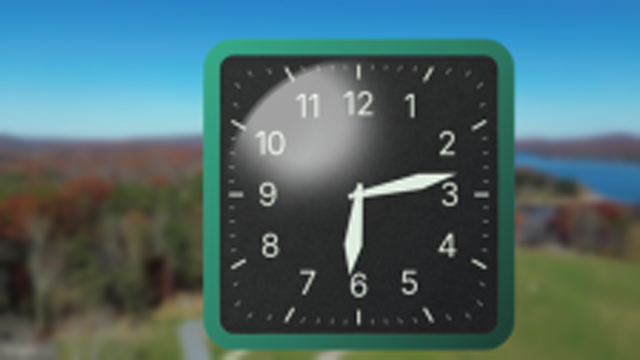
**6:13**
